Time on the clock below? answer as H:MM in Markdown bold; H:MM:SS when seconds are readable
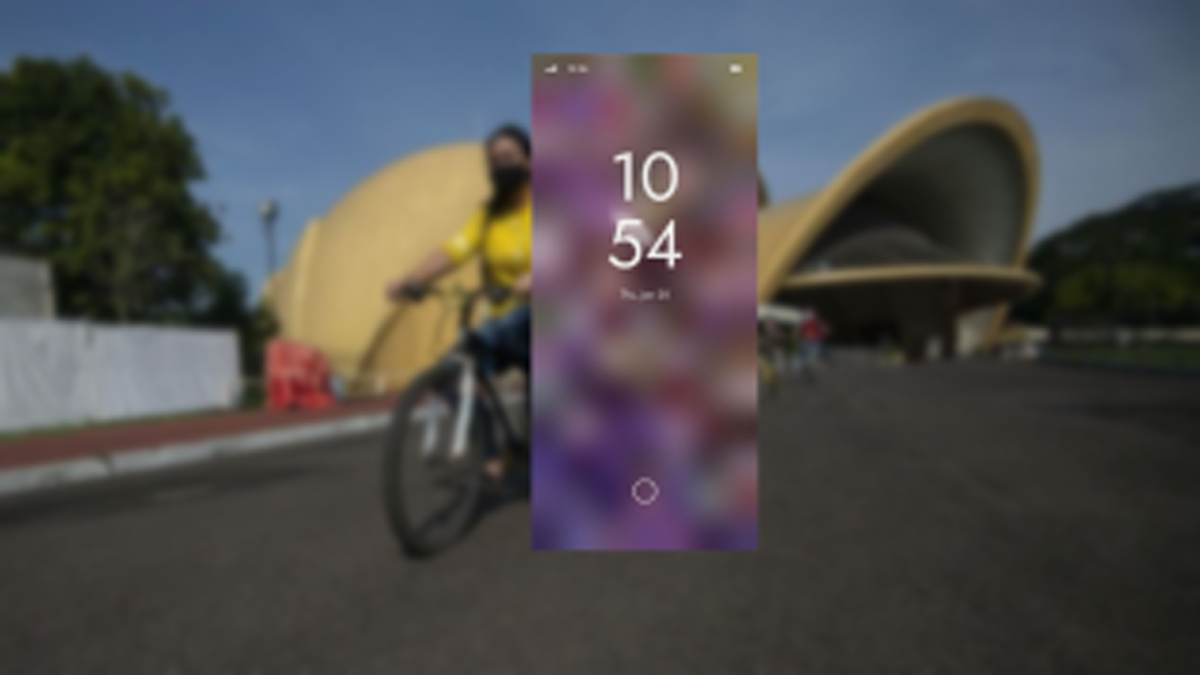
**10:54**
